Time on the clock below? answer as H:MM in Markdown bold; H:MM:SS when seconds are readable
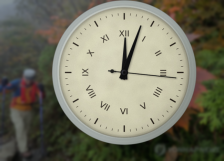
**12:03:16**
